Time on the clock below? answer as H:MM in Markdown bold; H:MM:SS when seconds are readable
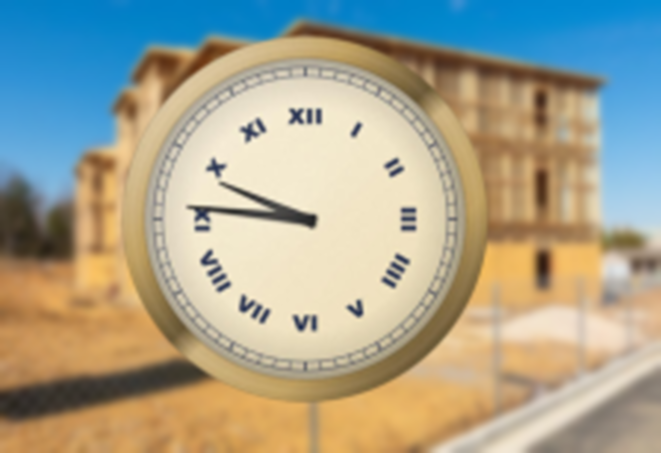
**9:46**
